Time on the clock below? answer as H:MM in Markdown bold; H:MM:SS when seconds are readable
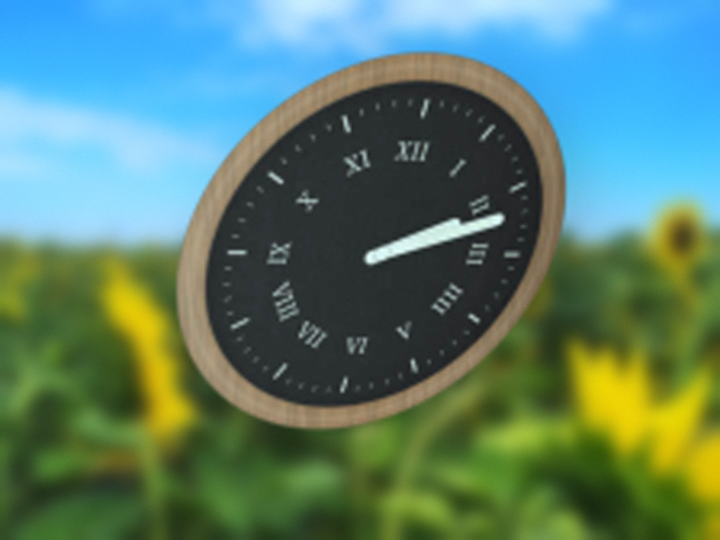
**2:12**
